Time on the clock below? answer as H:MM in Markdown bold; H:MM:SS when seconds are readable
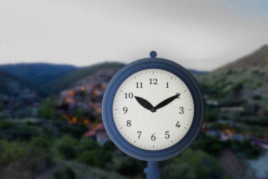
**10:10**
